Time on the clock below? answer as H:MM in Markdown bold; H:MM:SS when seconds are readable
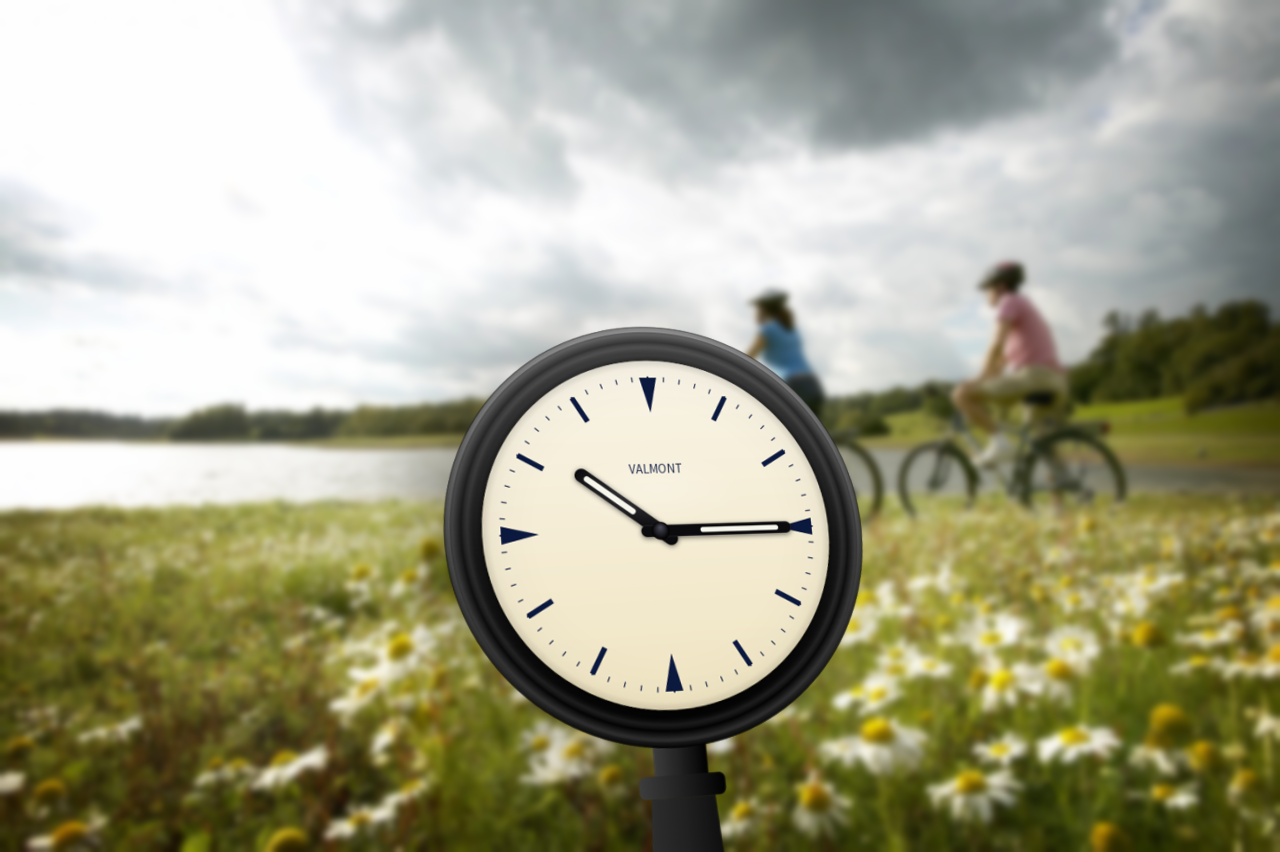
**10:15**
